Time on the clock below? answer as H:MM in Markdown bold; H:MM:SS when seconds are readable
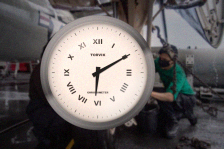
**6:10**
